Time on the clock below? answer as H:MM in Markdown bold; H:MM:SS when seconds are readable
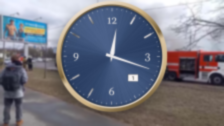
**12:18**
